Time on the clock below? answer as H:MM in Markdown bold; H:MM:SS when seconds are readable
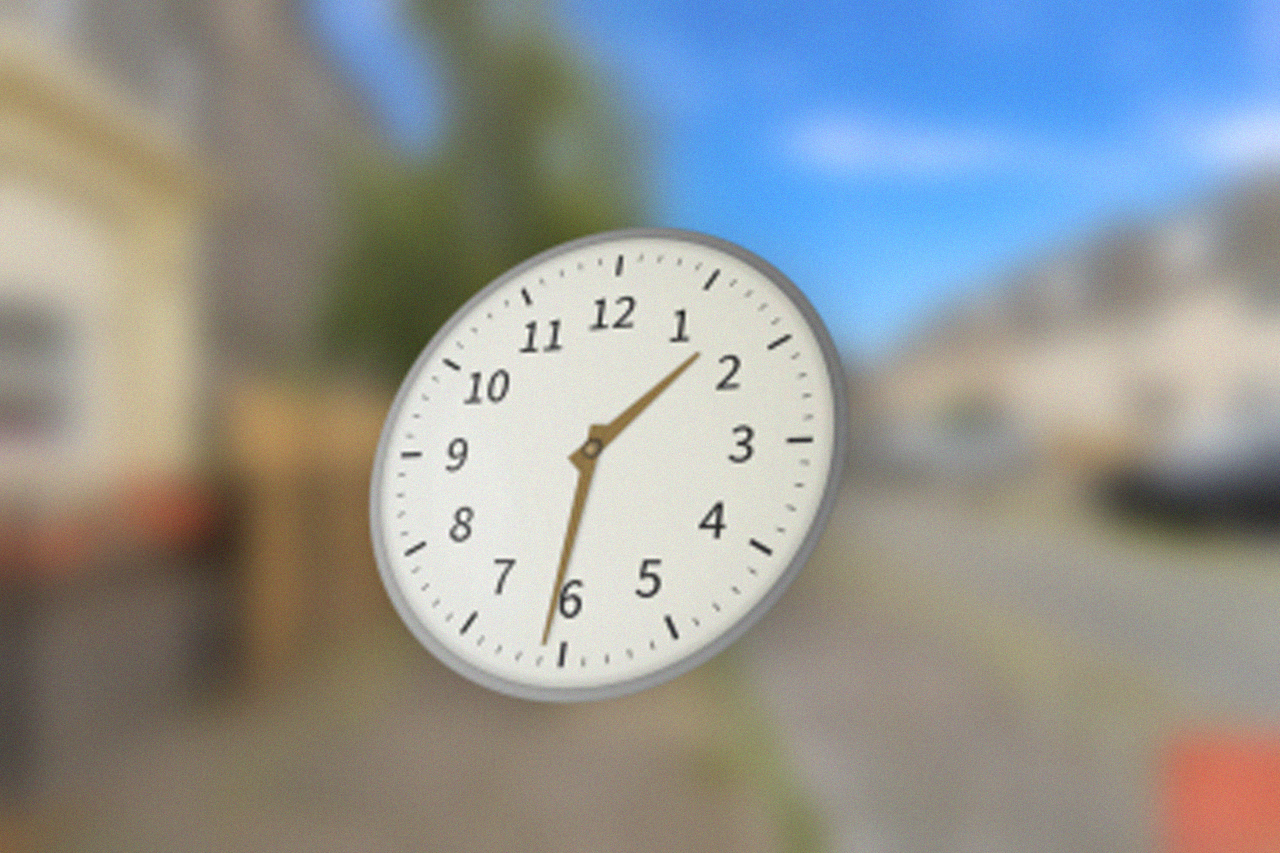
**1:31**
